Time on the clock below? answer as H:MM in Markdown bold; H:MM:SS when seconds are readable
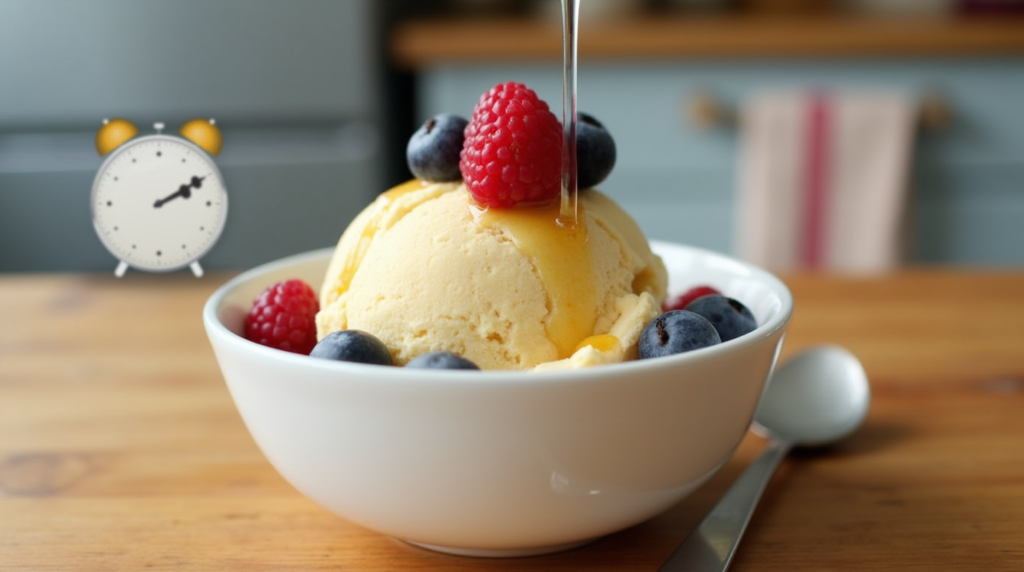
**2:10**
